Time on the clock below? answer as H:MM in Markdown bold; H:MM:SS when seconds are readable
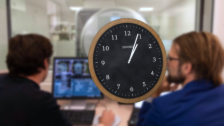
**1:04**
